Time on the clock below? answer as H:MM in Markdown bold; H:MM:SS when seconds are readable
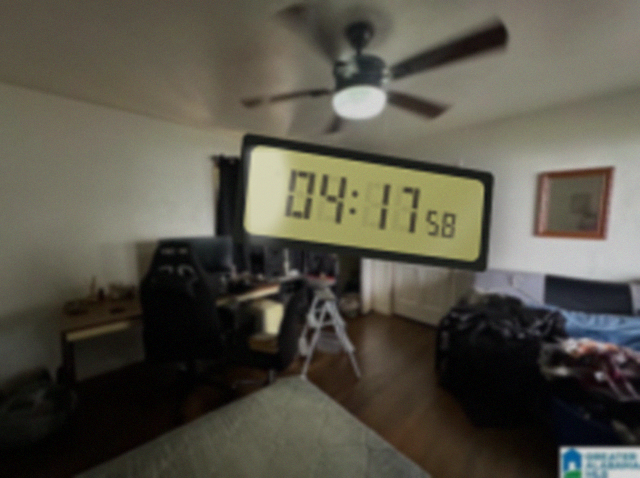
**4:17:58**
